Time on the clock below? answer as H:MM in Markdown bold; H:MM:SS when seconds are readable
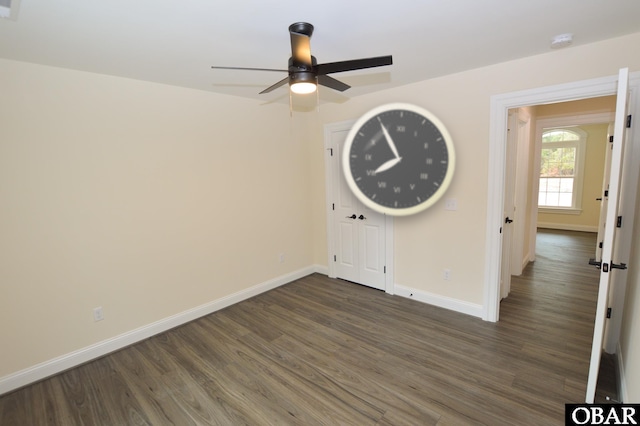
**7:55**
